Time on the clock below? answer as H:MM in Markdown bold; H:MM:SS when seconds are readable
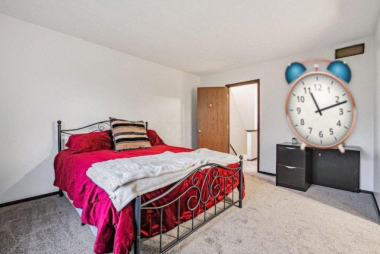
**11:12**
